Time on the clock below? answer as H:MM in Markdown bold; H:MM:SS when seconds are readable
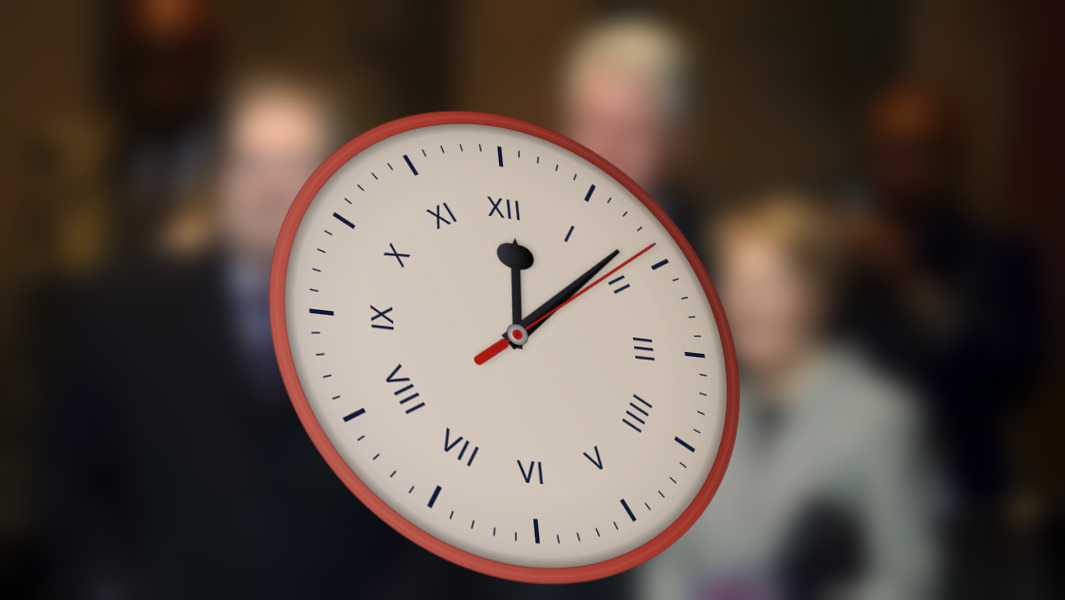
**12:08:09**
